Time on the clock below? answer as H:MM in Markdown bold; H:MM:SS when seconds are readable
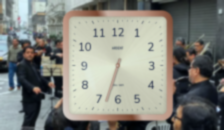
**6:33**
